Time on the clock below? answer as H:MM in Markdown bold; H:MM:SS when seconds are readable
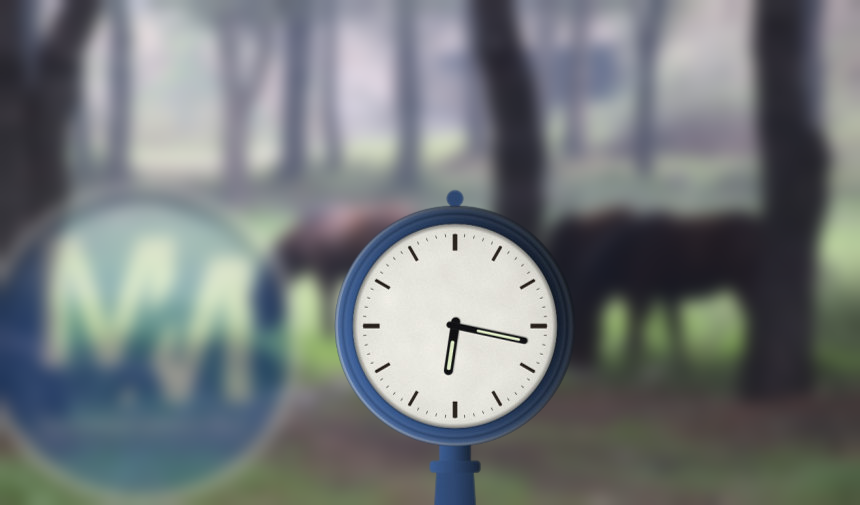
**6:17**
